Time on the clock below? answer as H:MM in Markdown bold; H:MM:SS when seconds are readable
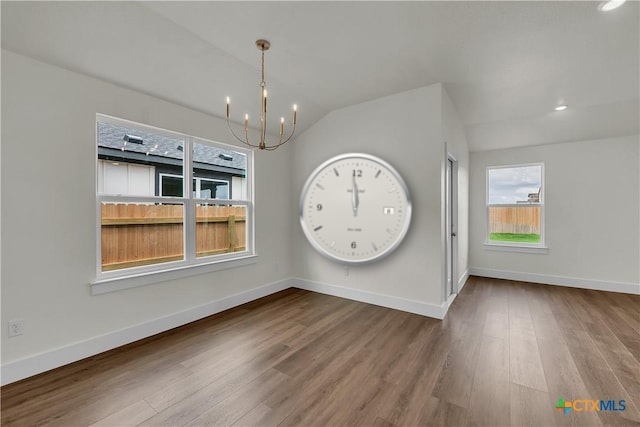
**11:59**
